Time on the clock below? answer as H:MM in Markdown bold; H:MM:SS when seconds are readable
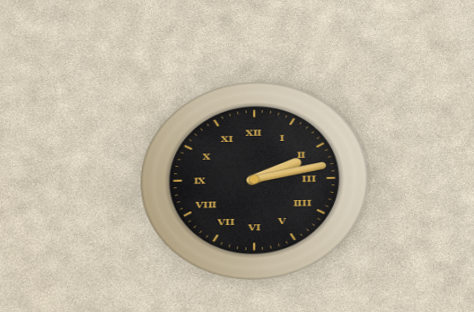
**2:13**
